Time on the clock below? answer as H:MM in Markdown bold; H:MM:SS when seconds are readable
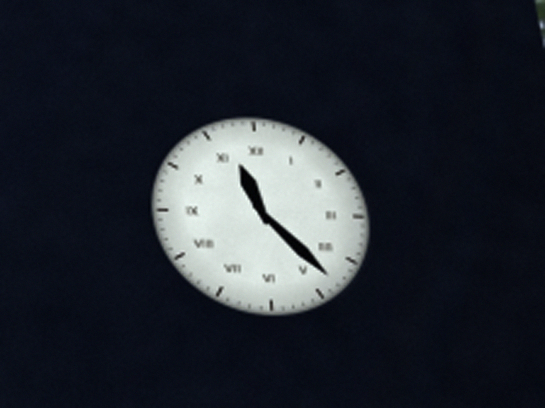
**11:23**
